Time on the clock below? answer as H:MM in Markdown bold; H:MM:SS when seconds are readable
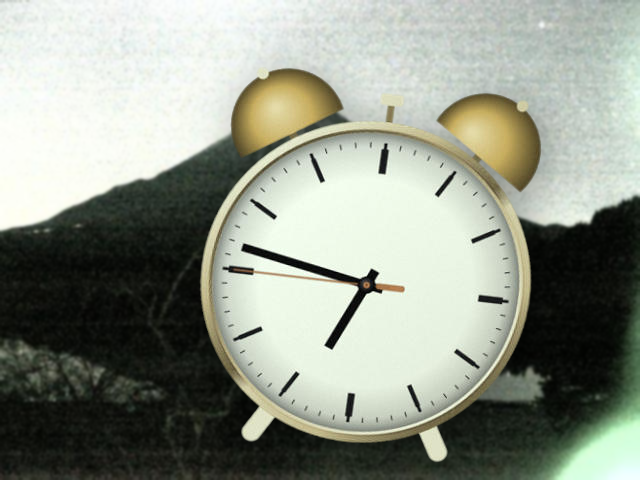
**6:46:45**
